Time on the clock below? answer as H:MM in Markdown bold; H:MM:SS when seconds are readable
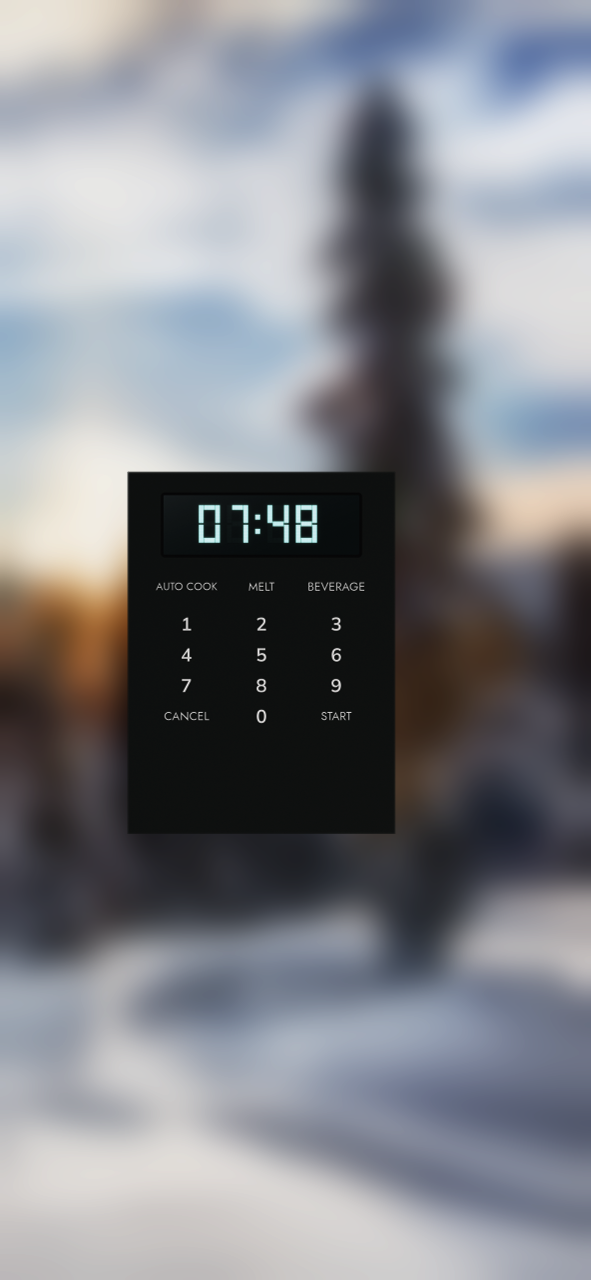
**7:48**
